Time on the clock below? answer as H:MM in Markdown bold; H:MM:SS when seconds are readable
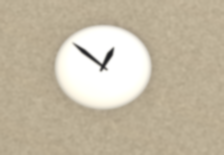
**12:52**
